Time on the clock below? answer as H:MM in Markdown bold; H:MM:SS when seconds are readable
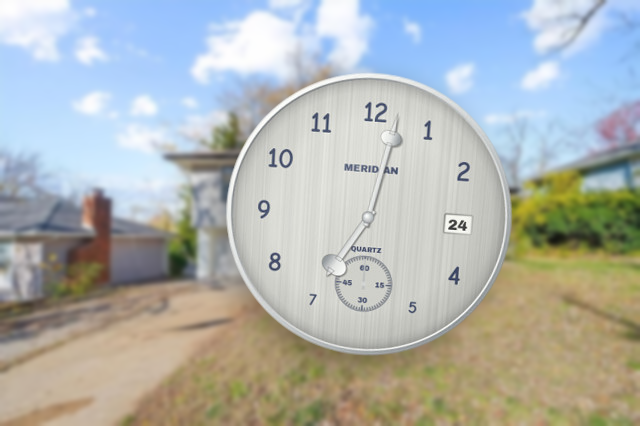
**7:02**
